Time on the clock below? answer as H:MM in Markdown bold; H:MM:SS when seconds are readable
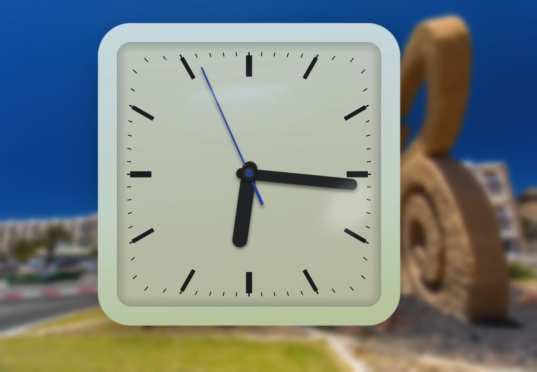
**6:15:56**
